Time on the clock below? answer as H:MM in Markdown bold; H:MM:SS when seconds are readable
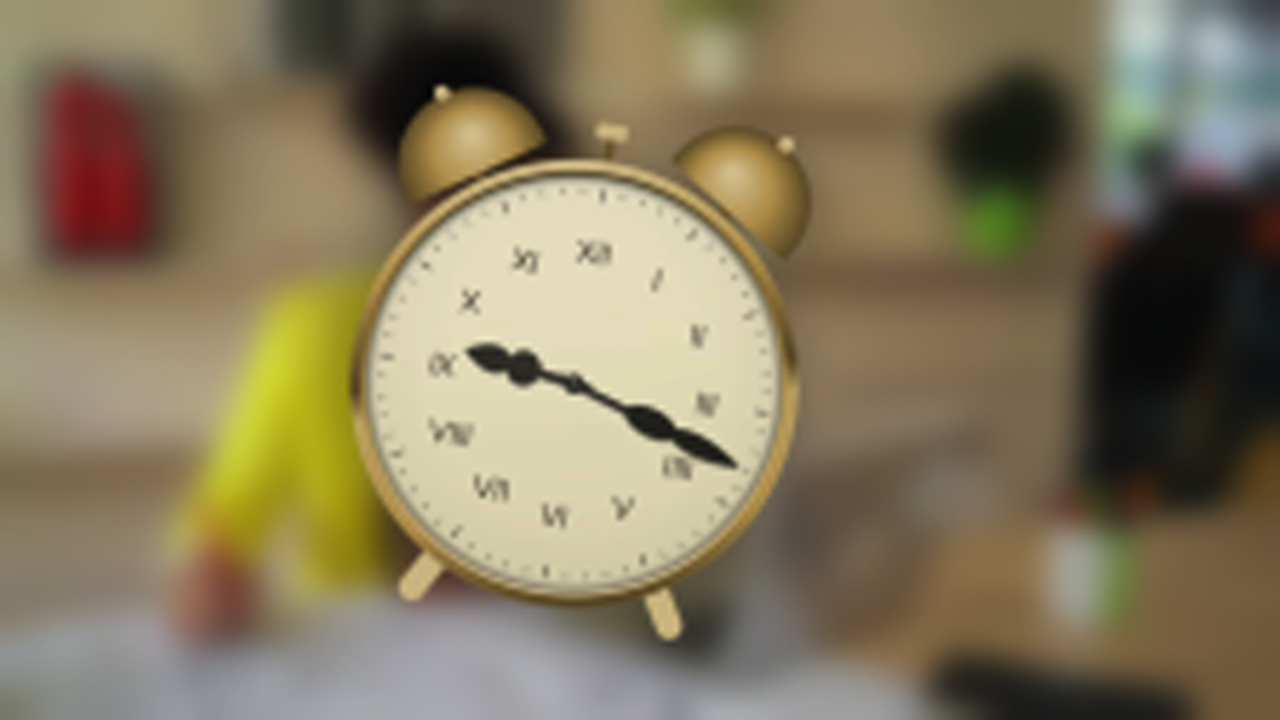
**9:18**
